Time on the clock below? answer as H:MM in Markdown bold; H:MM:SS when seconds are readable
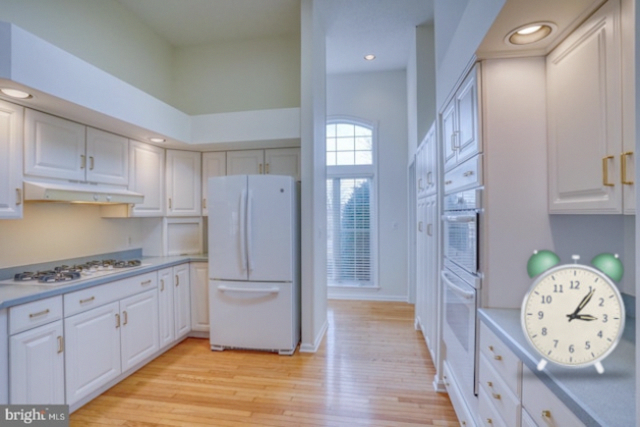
**3:06**
